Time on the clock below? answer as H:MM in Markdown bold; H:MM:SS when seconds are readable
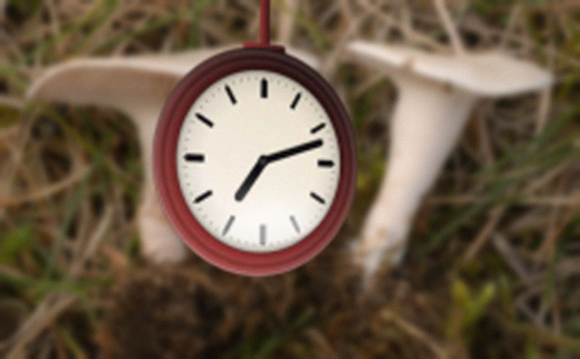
**7:12**
